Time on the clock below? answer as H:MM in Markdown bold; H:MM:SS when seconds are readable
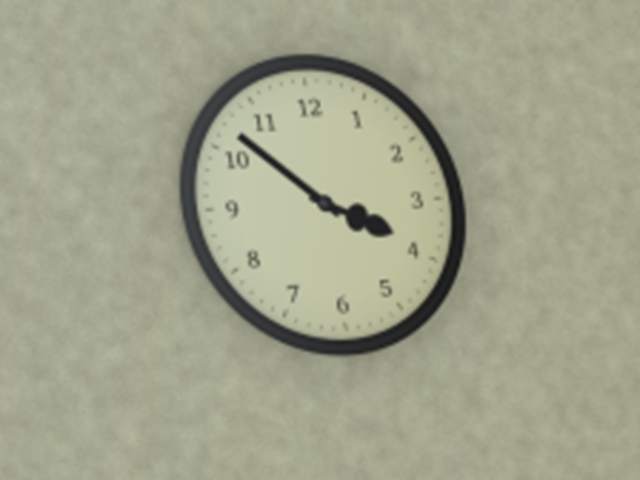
**3:52**
